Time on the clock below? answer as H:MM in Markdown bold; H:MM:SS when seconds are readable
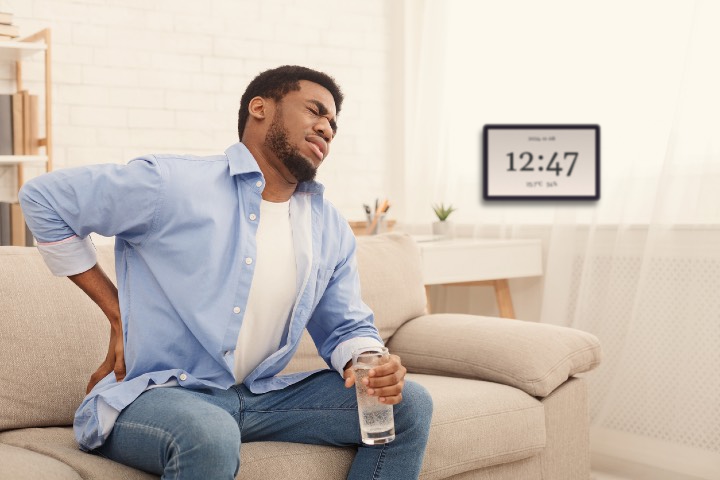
**12:47**
